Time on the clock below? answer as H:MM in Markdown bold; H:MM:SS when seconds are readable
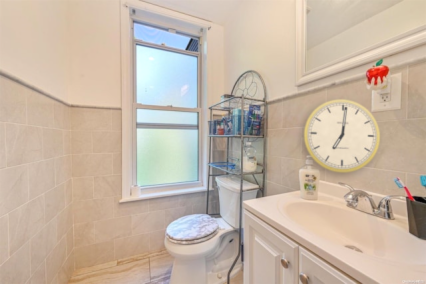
**7:01**
